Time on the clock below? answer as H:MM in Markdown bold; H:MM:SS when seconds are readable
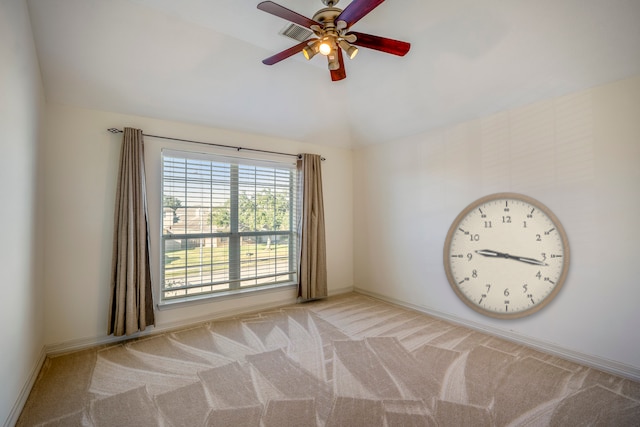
**9:17**
